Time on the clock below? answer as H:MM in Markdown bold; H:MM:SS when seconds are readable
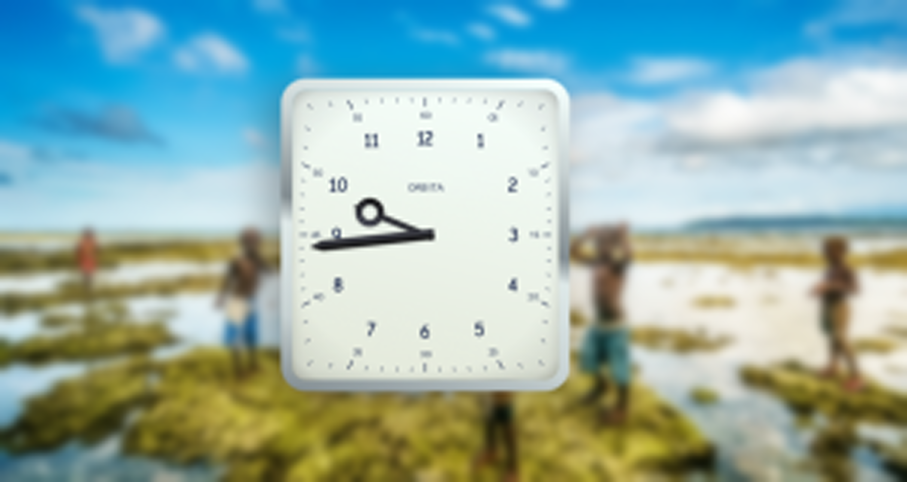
**9:44**
